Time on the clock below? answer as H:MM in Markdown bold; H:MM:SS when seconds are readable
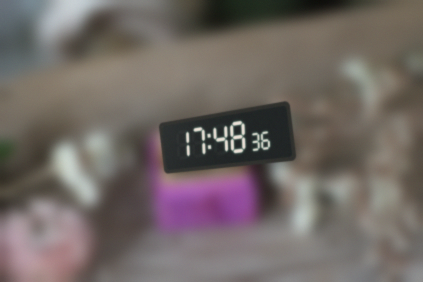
**17:48:36**
